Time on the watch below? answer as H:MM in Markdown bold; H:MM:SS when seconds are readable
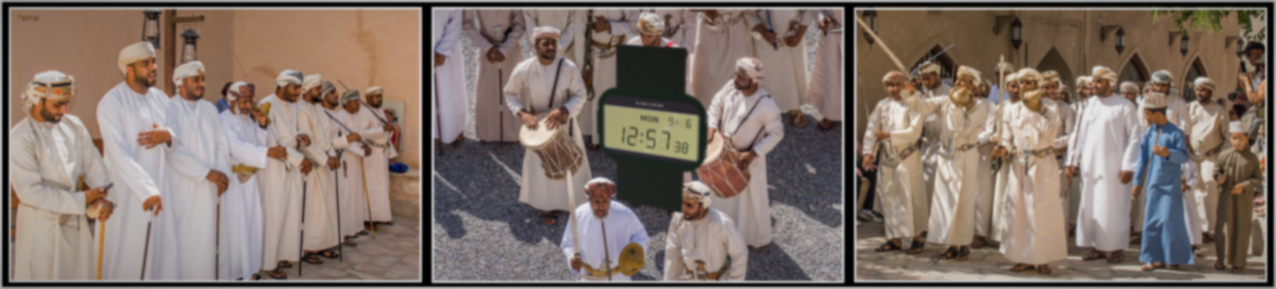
**12:57**
